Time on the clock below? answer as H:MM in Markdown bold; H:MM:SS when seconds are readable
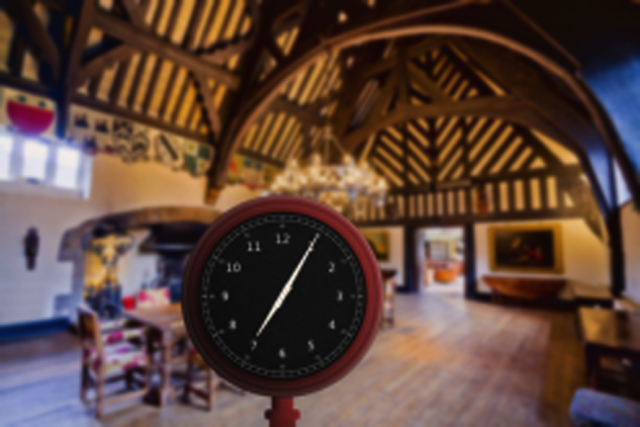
**7:05**
